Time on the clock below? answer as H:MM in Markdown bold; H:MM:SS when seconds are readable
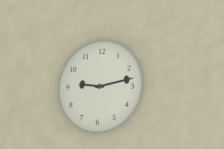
**9:13**
